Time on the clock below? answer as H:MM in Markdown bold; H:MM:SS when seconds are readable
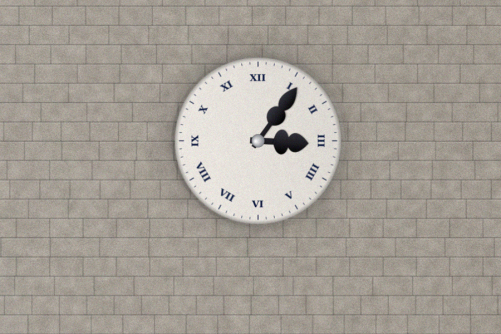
**3:06**
